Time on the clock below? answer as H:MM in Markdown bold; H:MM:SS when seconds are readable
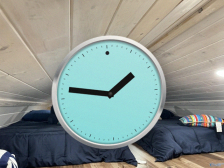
**1:47**
